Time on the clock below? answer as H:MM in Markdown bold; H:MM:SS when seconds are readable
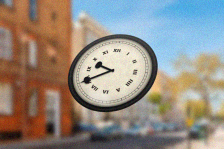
**9:40**
